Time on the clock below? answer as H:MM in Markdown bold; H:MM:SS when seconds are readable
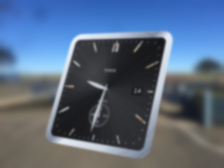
**9:31**
